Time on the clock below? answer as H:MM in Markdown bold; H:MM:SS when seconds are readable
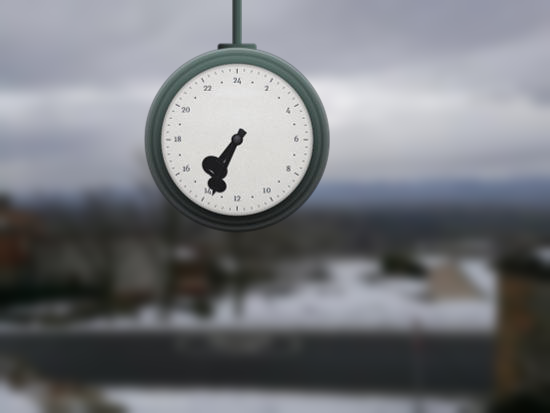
**14:34**
